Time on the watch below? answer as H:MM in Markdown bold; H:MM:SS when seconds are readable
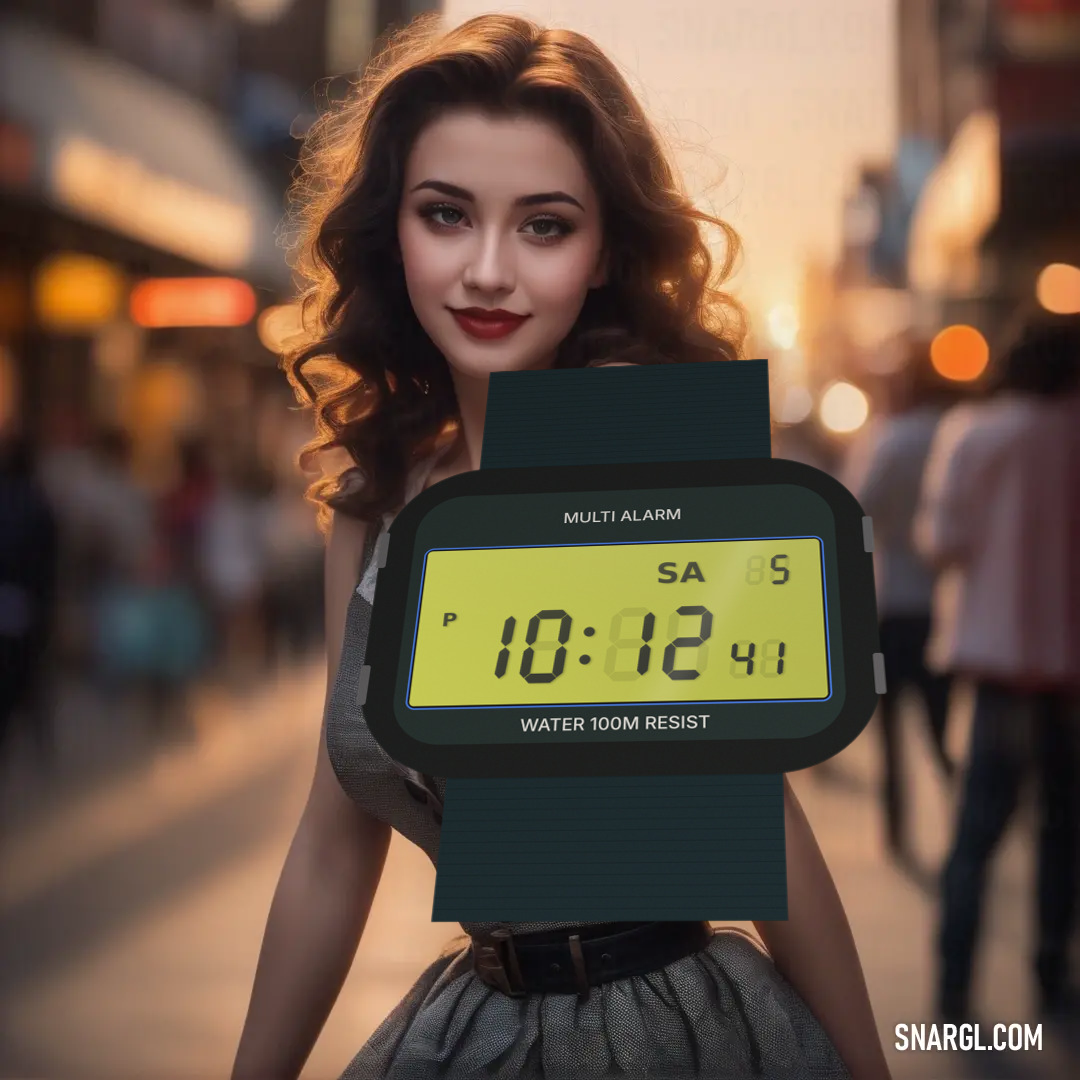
**10:12:41**
